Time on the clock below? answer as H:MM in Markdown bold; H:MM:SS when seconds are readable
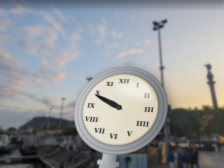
**9:49**
